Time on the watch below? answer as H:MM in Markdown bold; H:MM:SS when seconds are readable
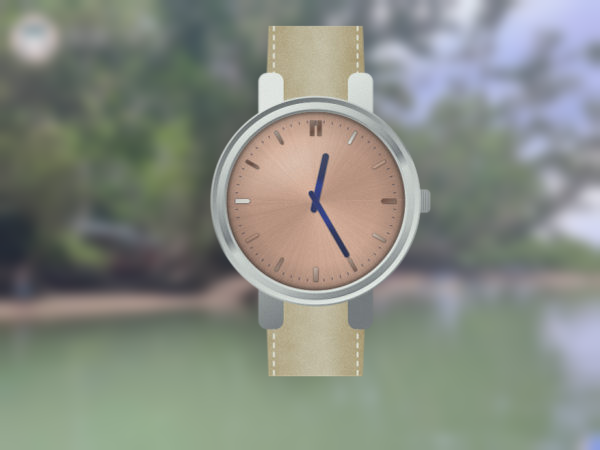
**12:25**
